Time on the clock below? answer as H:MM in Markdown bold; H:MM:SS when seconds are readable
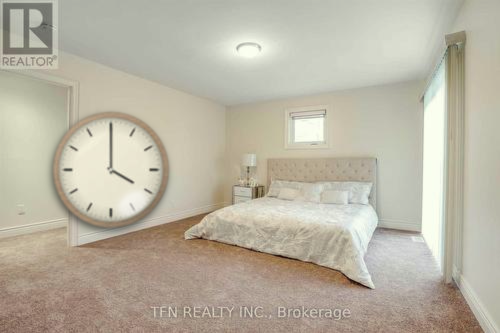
**4:00**
